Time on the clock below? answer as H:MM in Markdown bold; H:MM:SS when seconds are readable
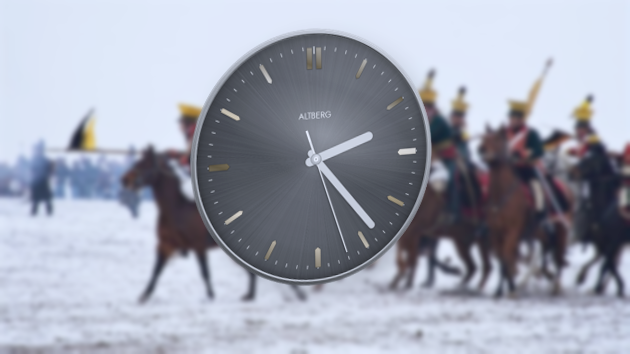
**2:23:27**
